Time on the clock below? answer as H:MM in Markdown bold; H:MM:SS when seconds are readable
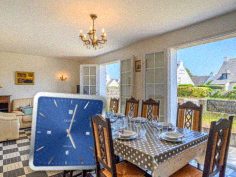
**5:02**
